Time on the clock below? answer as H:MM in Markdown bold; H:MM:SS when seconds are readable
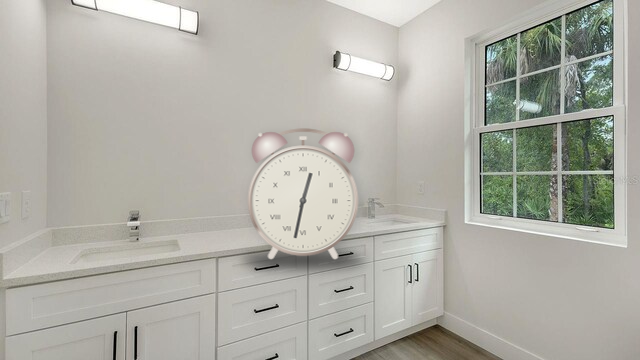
**12:32**
